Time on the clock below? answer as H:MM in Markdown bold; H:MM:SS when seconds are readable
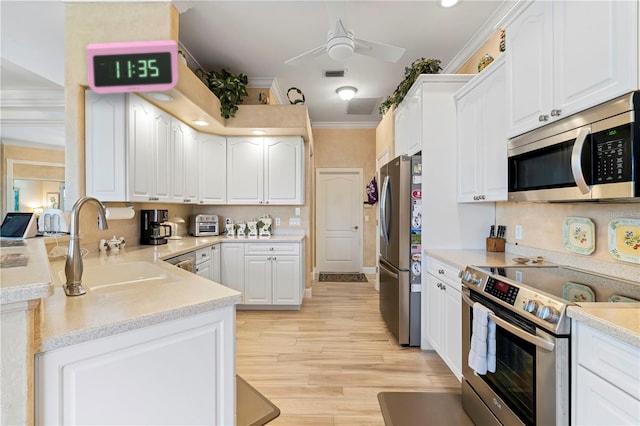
**11:35**
